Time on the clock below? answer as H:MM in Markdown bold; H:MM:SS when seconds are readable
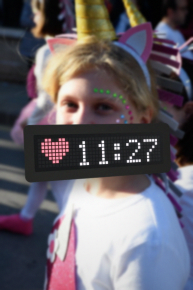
**11:27**
